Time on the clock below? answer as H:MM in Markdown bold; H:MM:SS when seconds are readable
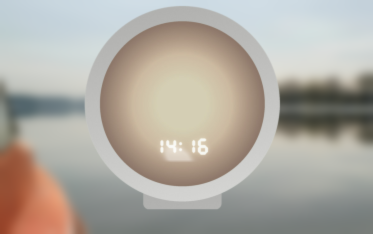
**14:16**
